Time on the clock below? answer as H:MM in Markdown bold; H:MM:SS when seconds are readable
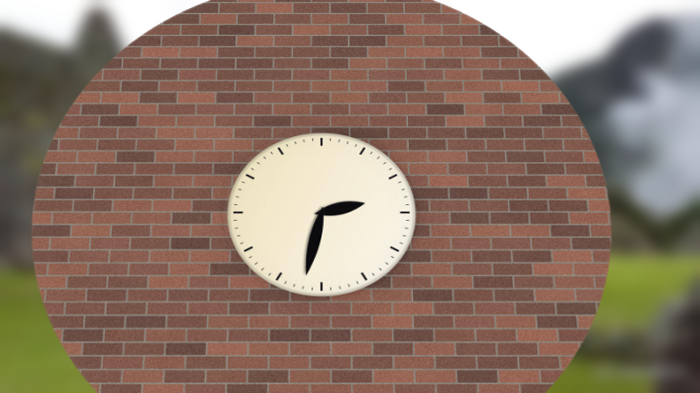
**2:32**
